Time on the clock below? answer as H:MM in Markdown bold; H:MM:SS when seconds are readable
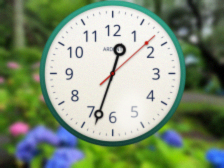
**12:33:08**
